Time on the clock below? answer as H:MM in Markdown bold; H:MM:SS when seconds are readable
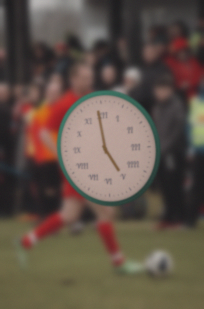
**4:59**
